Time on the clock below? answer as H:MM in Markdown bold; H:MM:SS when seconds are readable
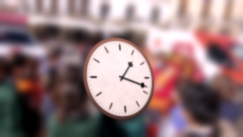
**1:18**
